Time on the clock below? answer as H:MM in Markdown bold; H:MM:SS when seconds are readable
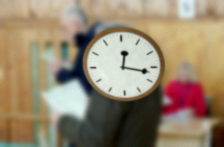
**12:17**
